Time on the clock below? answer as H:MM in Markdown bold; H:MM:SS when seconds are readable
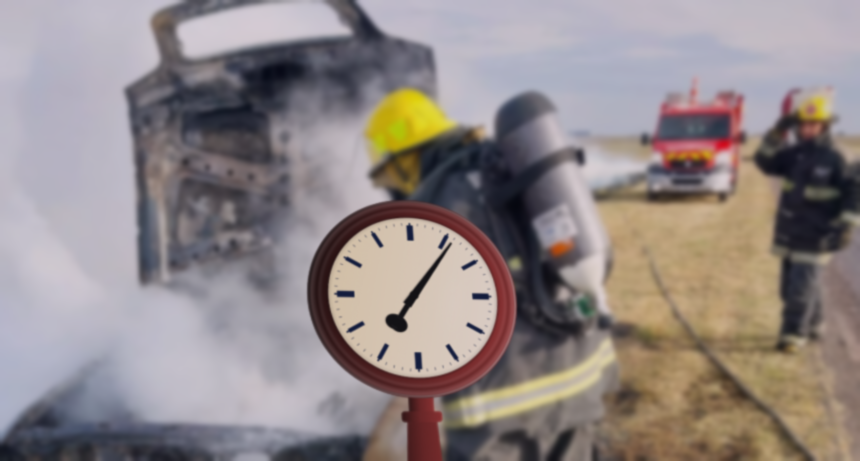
**7:06**
